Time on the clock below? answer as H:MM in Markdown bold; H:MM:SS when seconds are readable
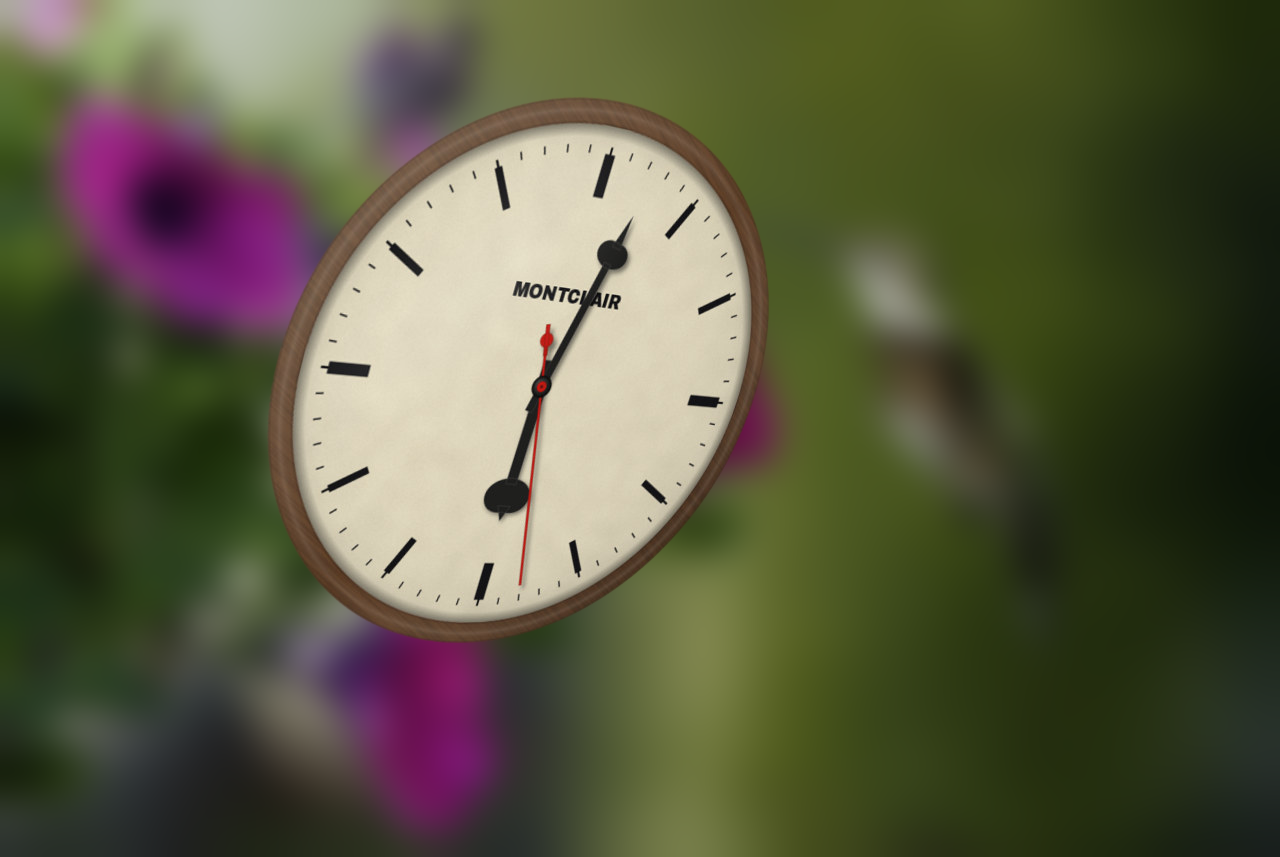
**6:02:28**
